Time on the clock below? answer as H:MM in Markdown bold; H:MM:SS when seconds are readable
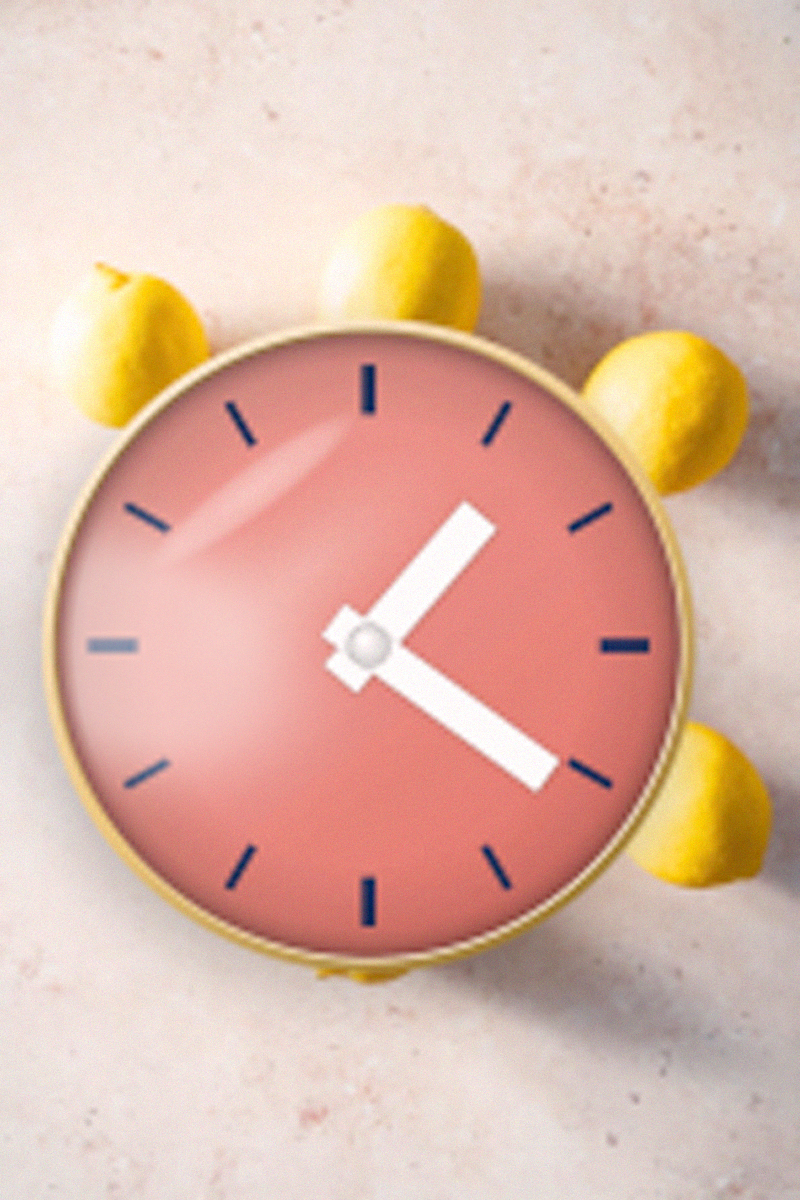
**1:21**
